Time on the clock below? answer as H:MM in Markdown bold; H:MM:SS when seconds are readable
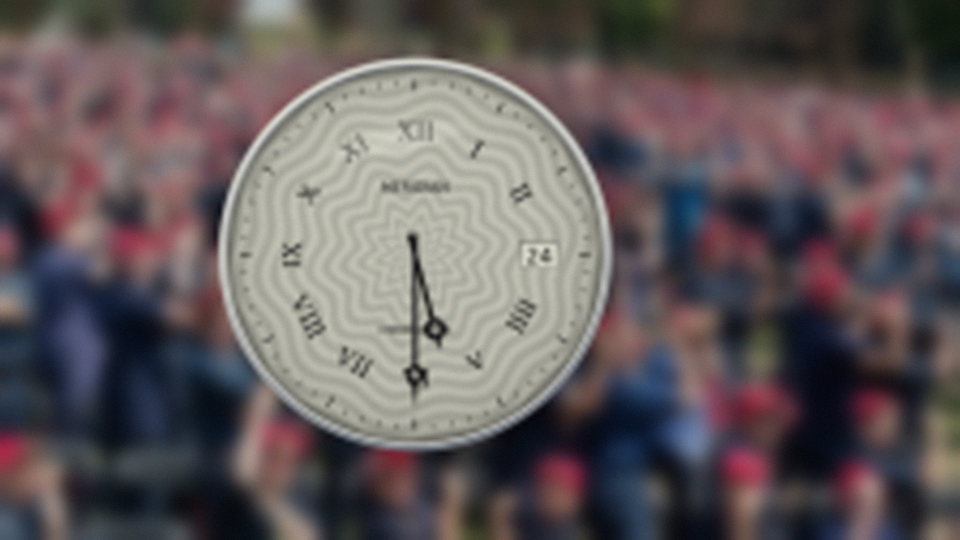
**5:30**
